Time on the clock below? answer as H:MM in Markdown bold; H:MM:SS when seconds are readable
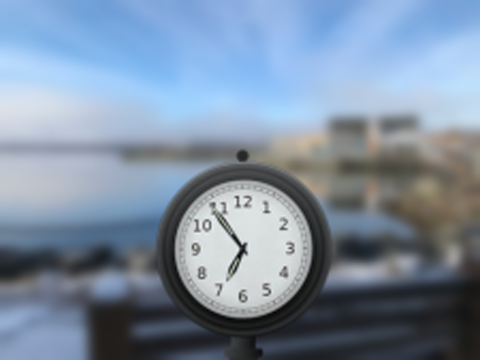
**6:54**
